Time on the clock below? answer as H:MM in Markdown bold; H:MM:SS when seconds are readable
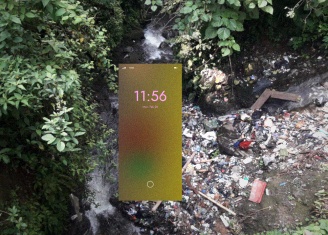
**11:56**
